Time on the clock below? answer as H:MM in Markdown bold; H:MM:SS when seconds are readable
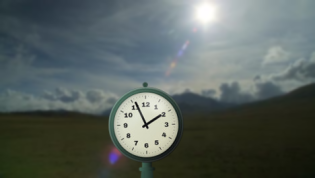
**1:56**
